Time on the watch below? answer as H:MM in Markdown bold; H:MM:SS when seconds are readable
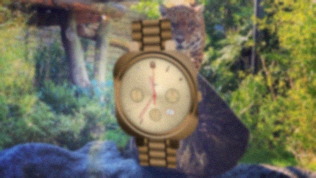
**11:36**
